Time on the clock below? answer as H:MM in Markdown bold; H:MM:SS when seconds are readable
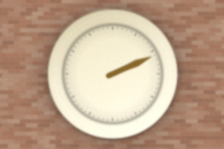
**2:11**
